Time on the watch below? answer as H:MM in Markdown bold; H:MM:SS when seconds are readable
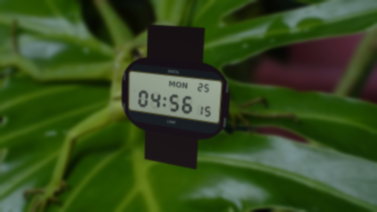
**4:56:15**
